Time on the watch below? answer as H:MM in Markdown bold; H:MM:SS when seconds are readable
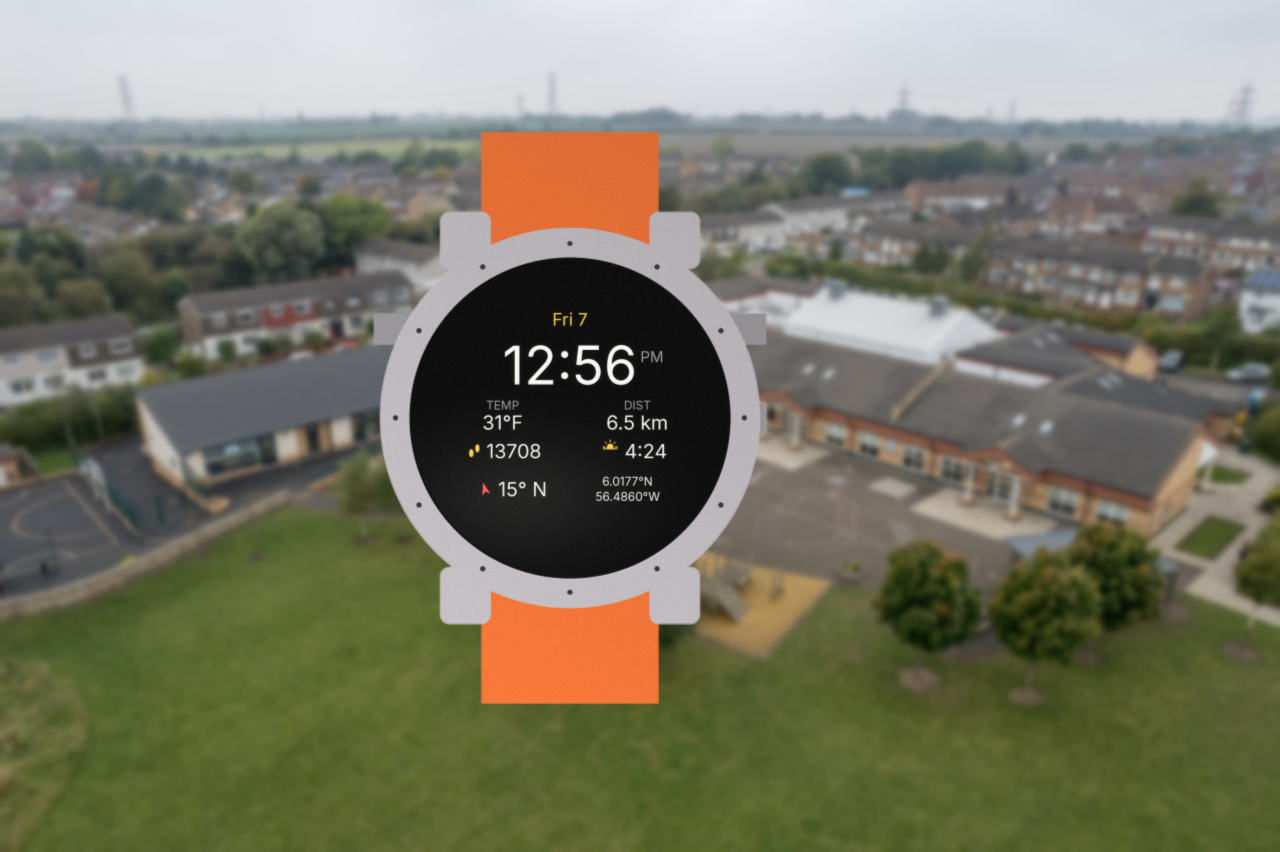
**12:56**
